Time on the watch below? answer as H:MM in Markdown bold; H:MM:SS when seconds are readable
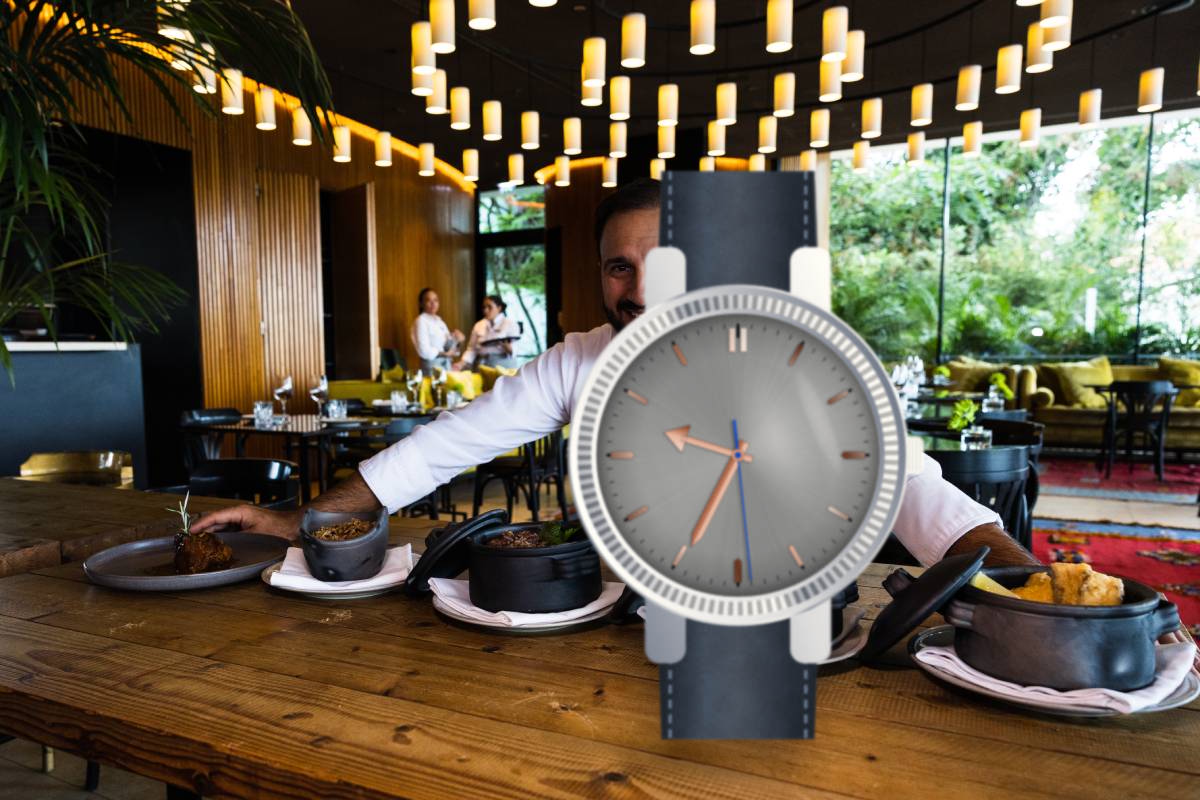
**9:34:29**
